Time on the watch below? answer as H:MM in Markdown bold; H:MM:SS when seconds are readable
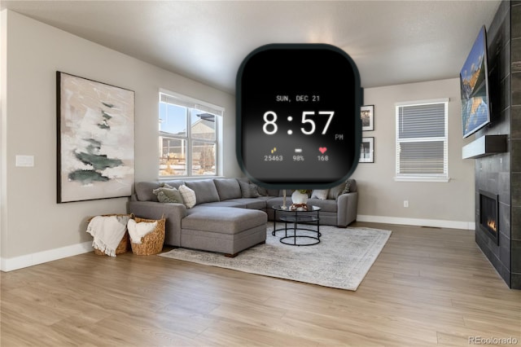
**8:57**
